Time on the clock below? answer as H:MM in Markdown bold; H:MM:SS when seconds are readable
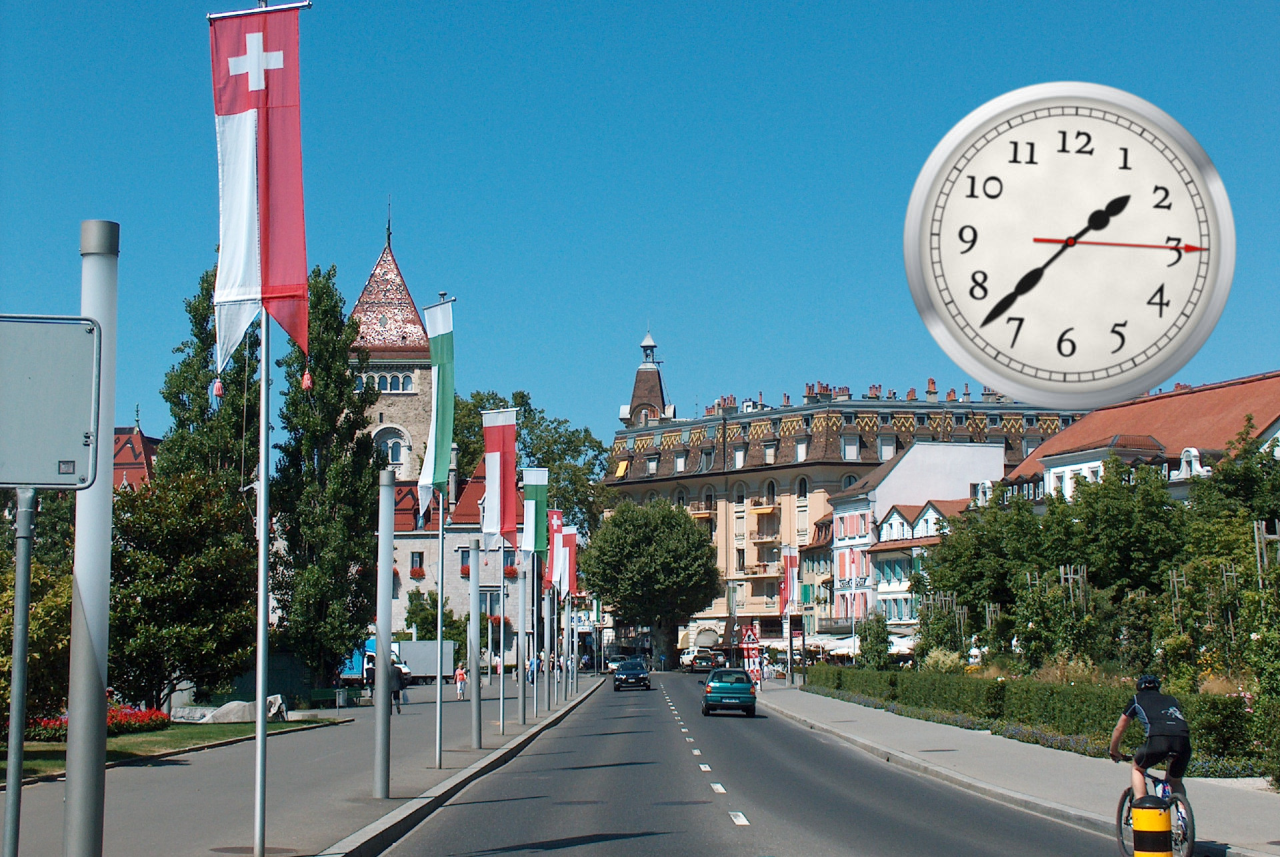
**1:37:15**
